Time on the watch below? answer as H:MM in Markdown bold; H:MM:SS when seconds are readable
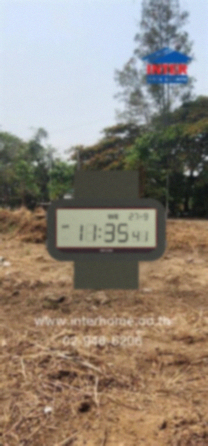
**11:35:41**
